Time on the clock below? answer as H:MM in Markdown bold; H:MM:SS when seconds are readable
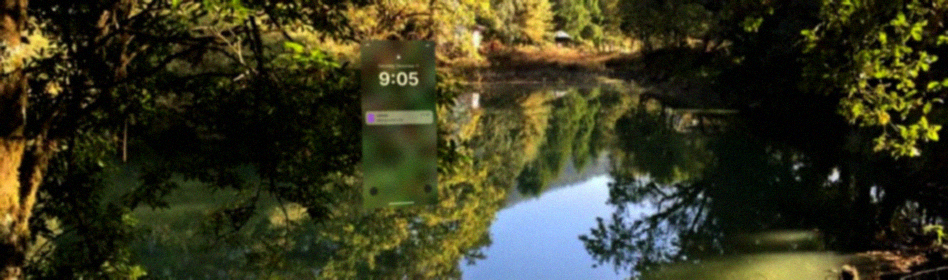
**9:05**
